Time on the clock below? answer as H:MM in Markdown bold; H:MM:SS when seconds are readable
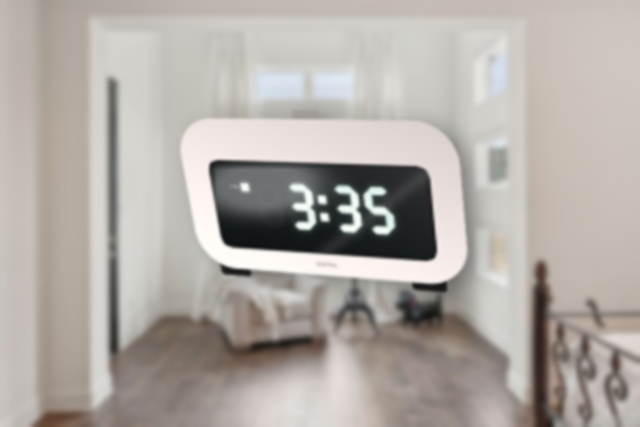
**3:35**
